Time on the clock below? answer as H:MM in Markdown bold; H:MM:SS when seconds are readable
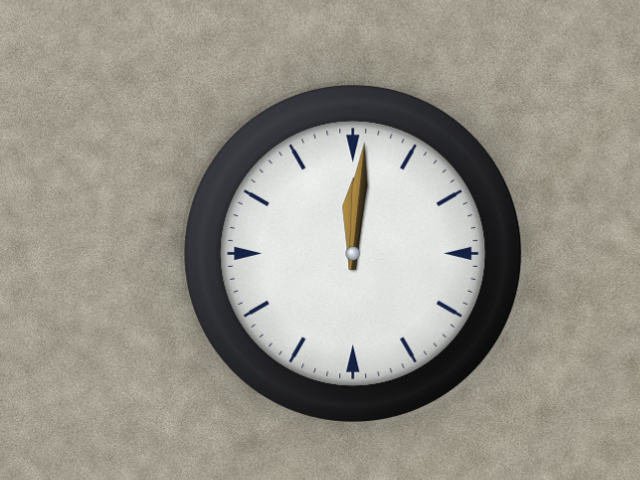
**12:01**
